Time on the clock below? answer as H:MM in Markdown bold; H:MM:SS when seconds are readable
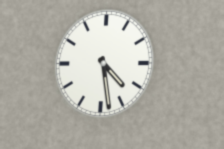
**4:28**
